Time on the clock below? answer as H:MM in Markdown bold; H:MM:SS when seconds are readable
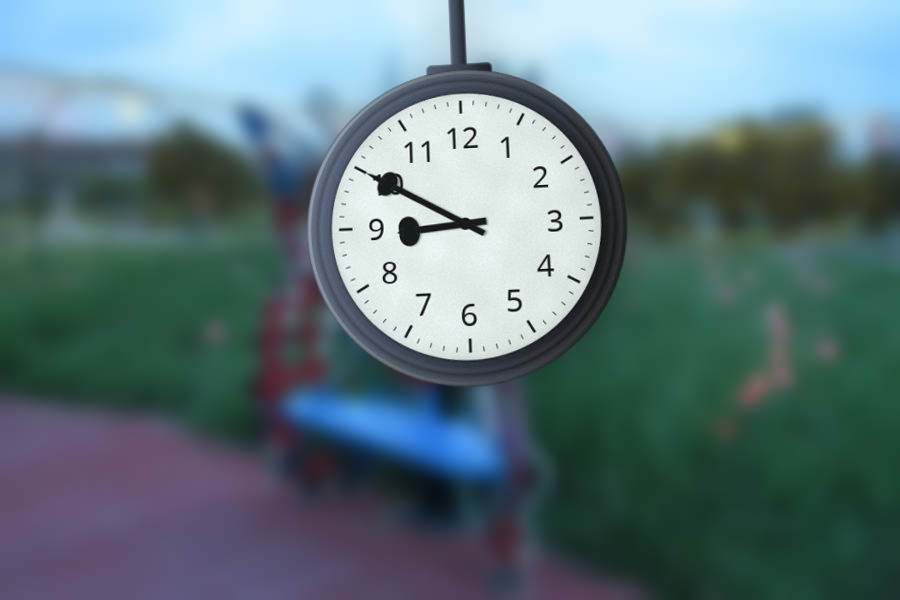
**8:50**
